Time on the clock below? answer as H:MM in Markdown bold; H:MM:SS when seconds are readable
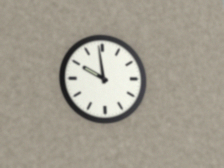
**9:59**
